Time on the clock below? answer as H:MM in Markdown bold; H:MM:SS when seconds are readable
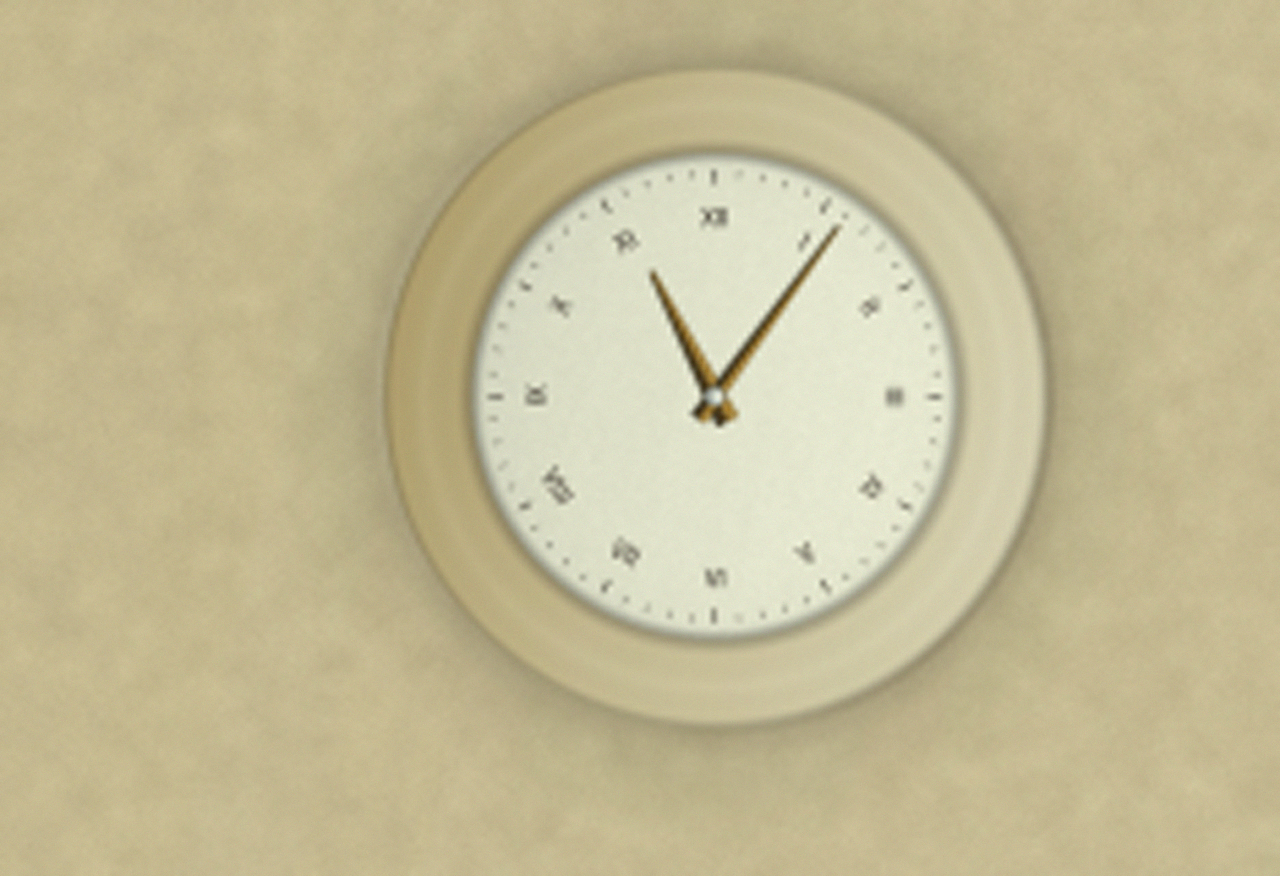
**11:06**
